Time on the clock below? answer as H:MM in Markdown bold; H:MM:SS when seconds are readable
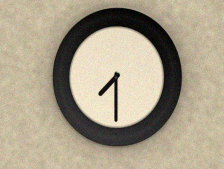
**7:30**
